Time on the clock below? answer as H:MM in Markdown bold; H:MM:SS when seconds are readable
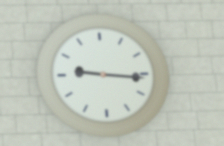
**9:16**
